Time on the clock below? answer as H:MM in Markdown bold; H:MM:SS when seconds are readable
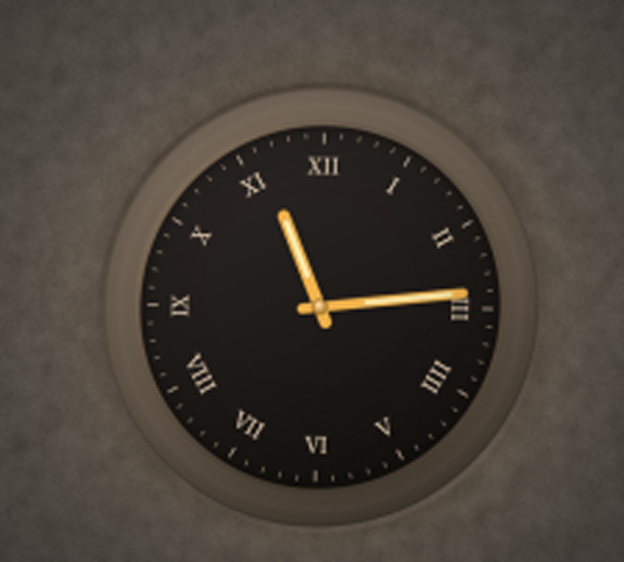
**11:14**
